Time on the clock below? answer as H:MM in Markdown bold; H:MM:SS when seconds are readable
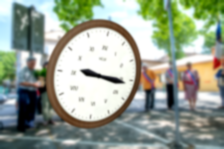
**9:16**
